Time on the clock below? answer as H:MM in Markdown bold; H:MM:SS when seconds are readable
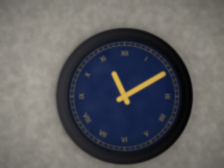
**11:10**
